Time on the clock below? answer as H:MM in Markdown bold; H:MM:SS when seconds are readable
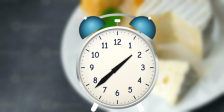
**1:38**
